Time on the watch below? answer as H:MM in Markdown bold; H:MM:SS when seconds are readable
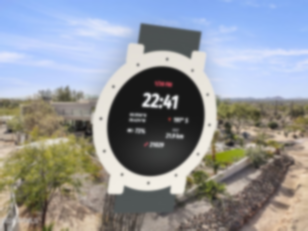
**22:41**
